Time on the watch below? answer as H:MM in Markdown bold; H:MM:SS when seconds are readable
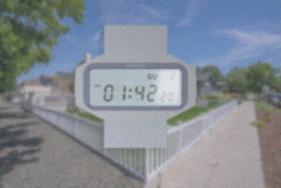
**1:42**
